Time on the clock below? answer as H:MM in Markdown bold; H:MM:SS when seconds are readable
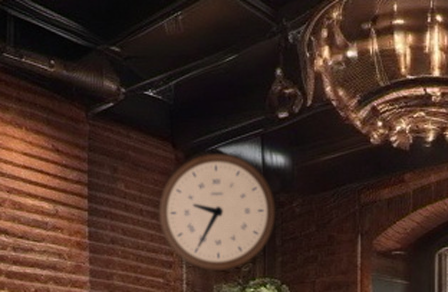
**9:35**
